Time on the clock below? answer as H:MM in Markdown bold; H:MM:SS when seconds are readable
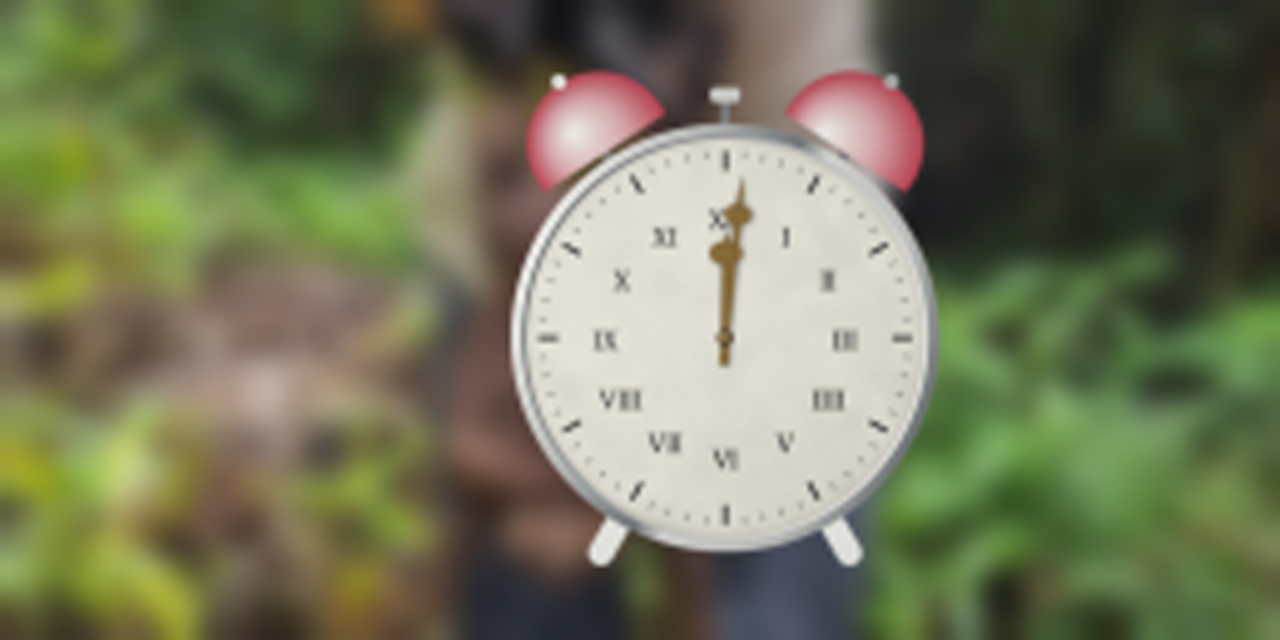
**12:01**
